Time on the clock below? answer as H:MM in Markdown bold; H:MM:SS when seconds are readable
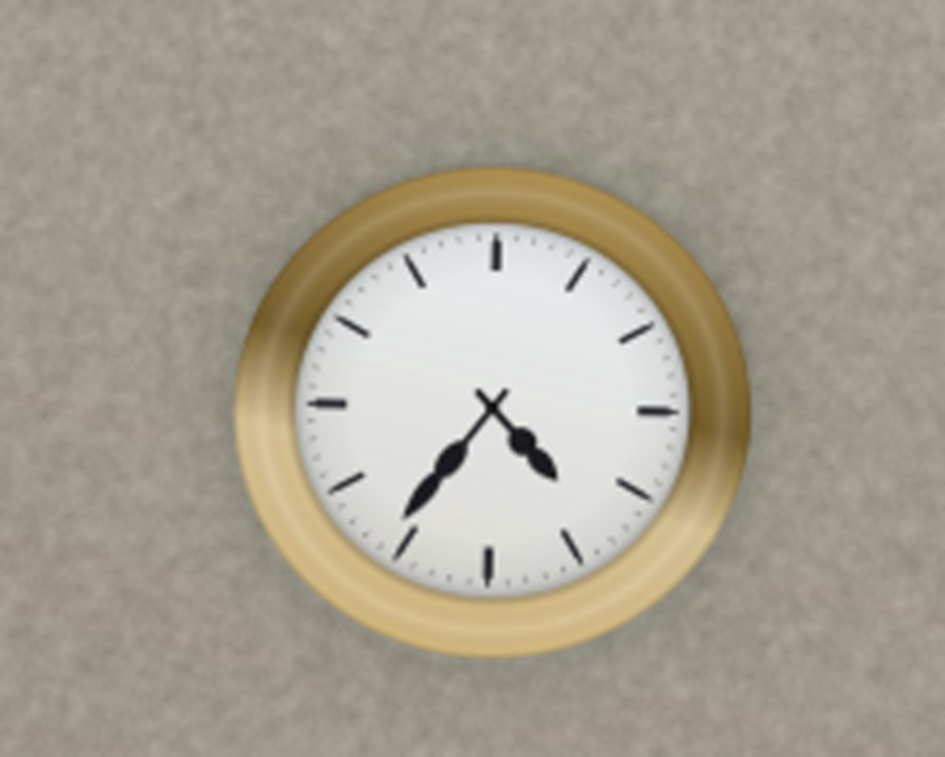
**4:36**
